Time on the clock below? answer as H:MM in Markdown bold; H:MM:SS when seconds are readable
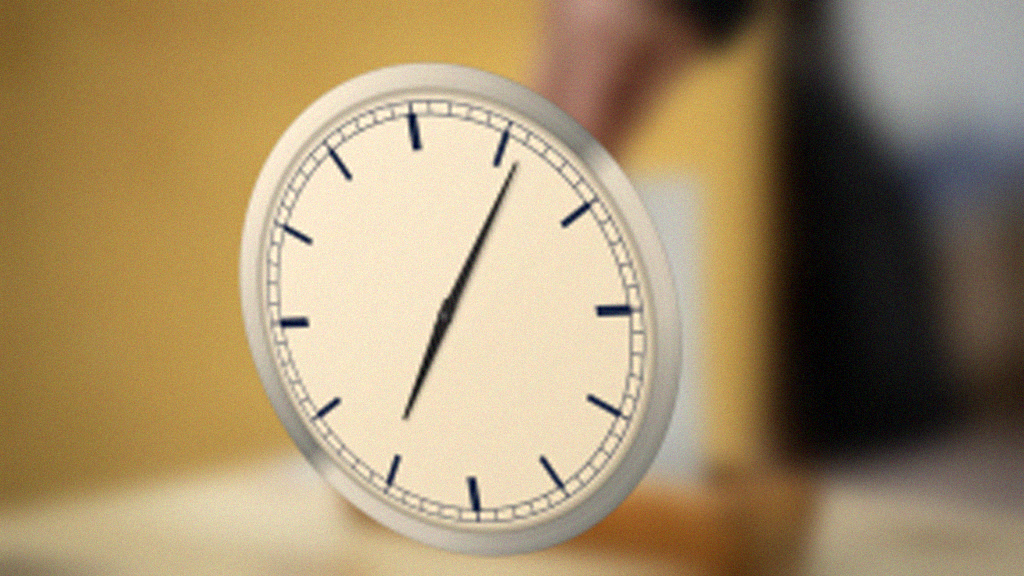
**7:06**
